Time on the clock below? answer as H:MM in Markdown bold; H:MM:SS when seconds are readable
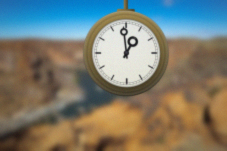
**12:59**
